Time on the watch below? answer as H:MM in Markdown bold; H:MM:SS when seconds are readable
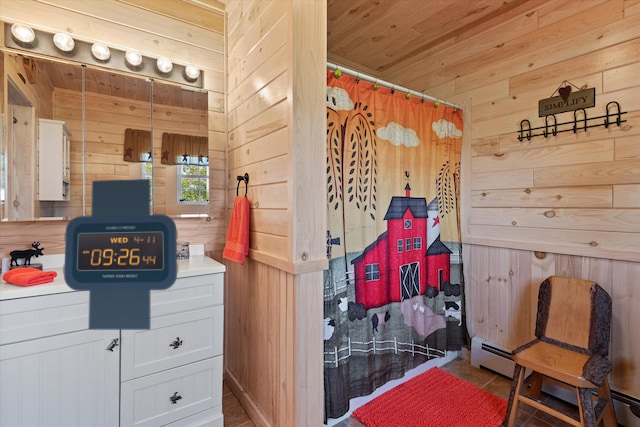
**9:26:44**
